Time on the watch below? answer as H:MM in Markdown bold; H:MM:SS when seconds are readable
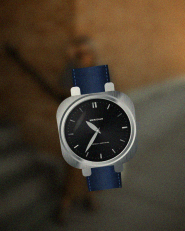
**10:36**
